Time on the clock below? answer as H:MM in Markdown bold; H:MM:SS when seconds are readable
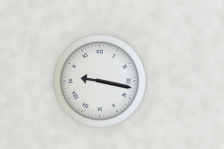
**9:17**
